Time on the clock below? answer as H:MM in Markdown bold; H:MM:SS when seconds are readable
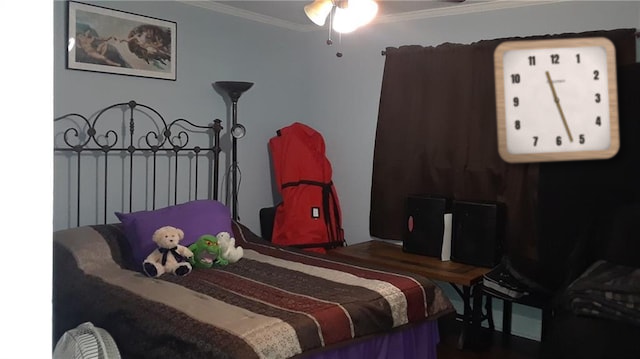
**11:27**
